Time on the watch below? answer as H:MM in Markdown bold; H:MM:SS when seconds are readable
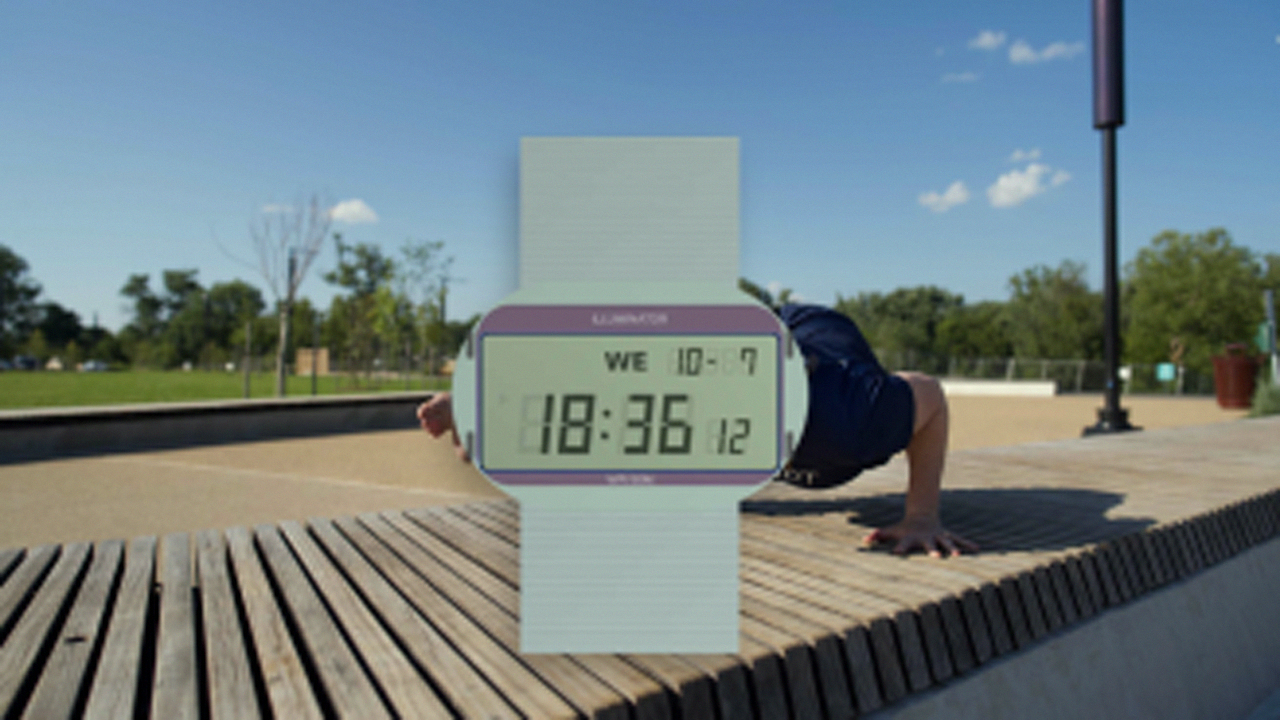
**18:36:12**
